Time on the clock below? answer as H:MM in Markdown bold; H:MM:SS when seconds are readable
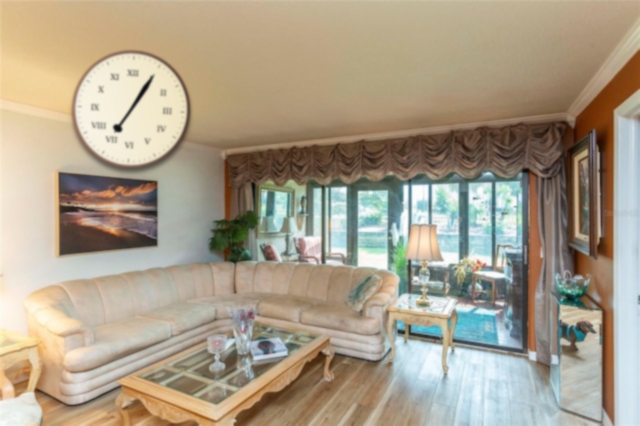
**7:05**
